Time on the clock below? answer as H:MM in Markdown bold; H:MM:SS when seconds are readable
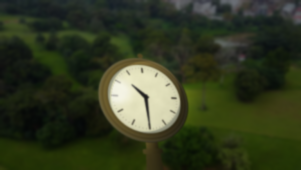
**10:30**
